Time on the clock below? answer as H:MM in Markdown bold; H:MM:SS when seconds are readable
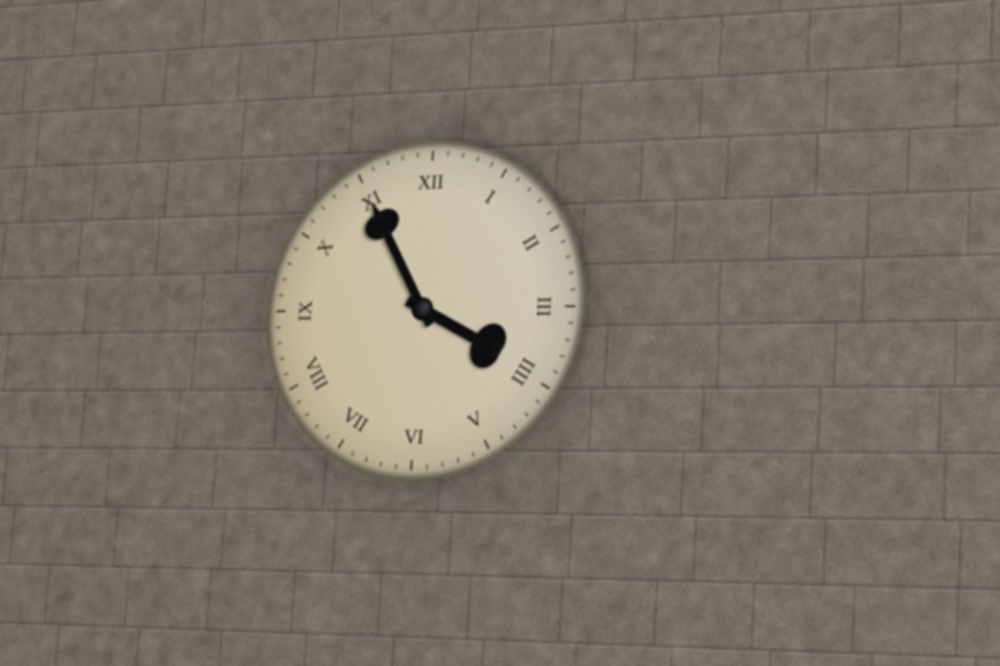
**3:55**
